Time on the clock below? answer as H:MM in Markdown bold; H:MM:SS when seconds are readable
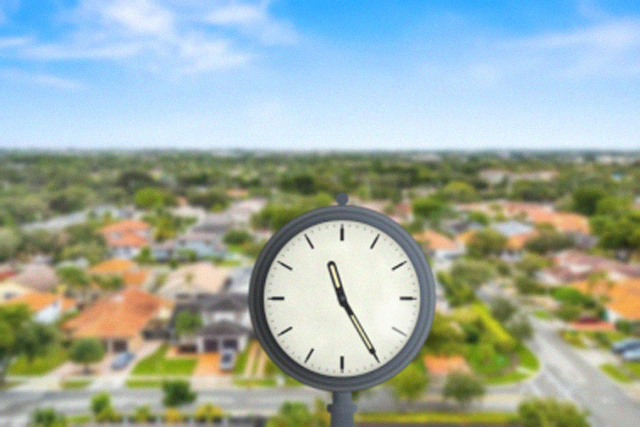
**11:25**
